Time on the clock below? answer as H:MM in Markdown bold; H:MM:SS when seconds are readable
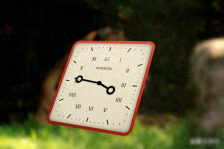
**3:46**
